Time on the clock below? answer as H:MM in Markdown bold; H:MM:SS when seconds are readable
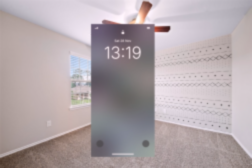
**13:19**
